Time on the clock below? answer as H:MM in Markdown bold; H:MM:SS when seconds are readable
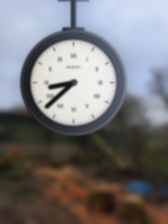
**8:38**
